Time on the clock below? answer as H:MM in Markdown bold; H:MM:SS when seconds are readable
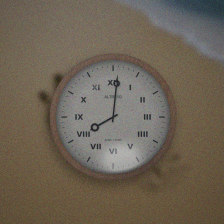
**8:01**
